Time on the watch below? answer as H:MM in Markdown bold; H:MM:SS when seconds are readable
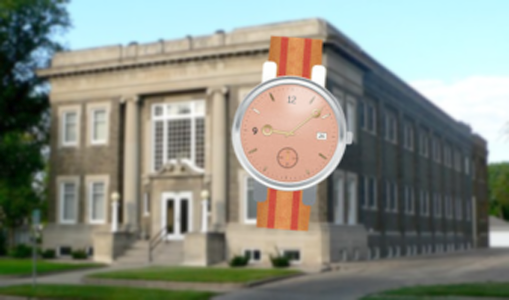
**9:08**
